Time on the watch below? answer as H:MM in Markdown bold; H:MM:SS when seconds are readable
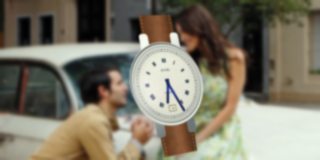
**6:26**
